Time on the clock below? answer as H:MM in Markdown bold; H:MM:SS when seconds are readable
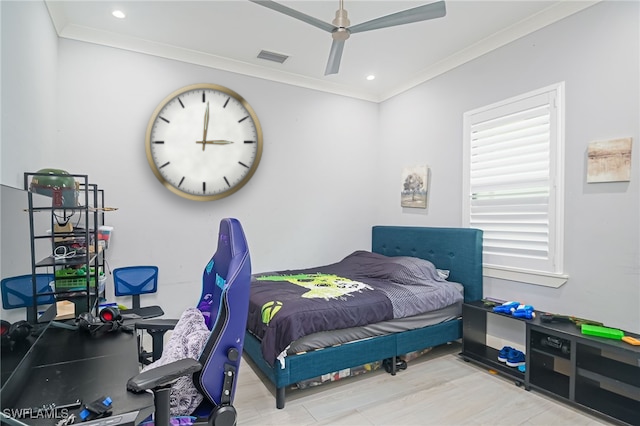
**3:01**
